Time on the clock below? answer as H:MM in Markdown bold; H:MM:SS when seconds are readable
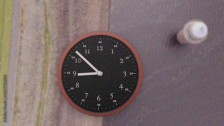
**8:52**
